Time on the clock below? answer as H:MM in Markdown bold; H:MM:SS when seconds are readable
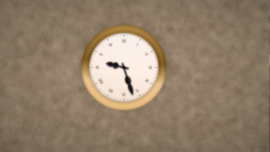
**9:27**
